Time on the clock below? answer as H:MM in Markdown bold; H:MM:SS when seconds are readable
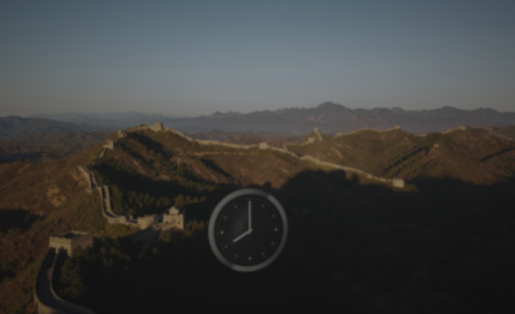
**8:00**
